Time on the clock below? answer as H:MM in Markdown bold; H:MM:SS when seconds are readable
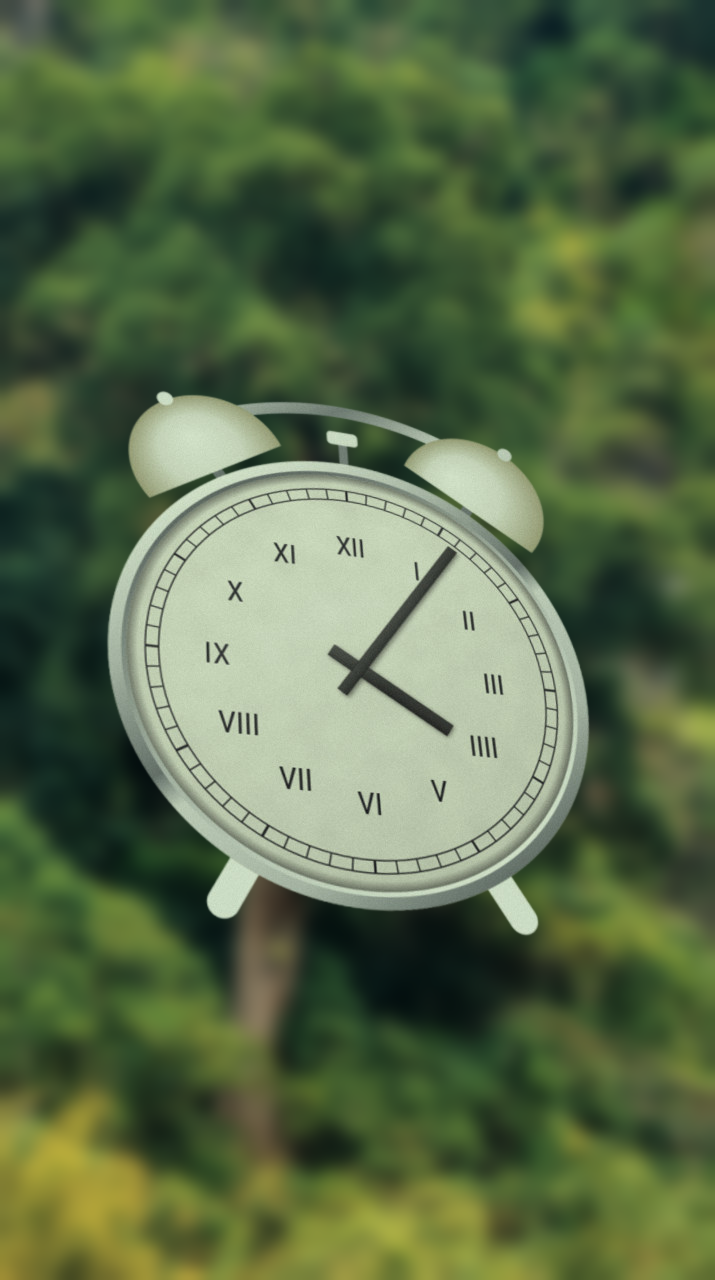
**4:06**
